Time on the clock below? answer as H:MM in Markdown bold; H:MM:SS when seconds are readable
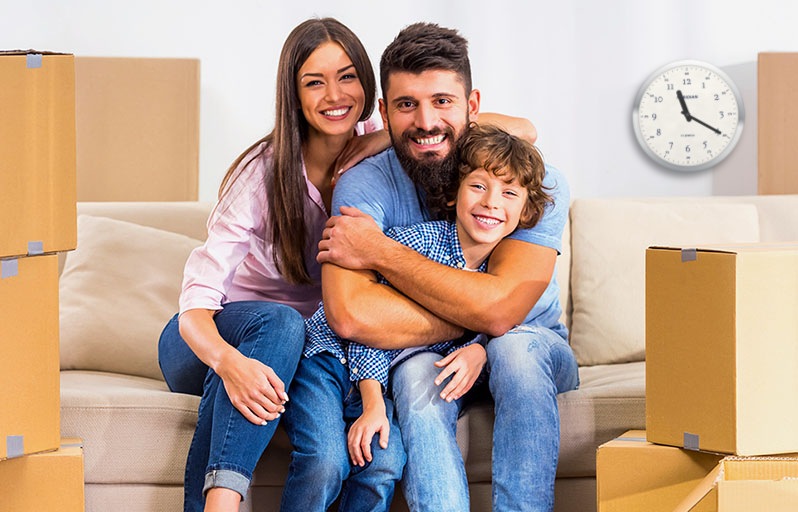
**11:20**
